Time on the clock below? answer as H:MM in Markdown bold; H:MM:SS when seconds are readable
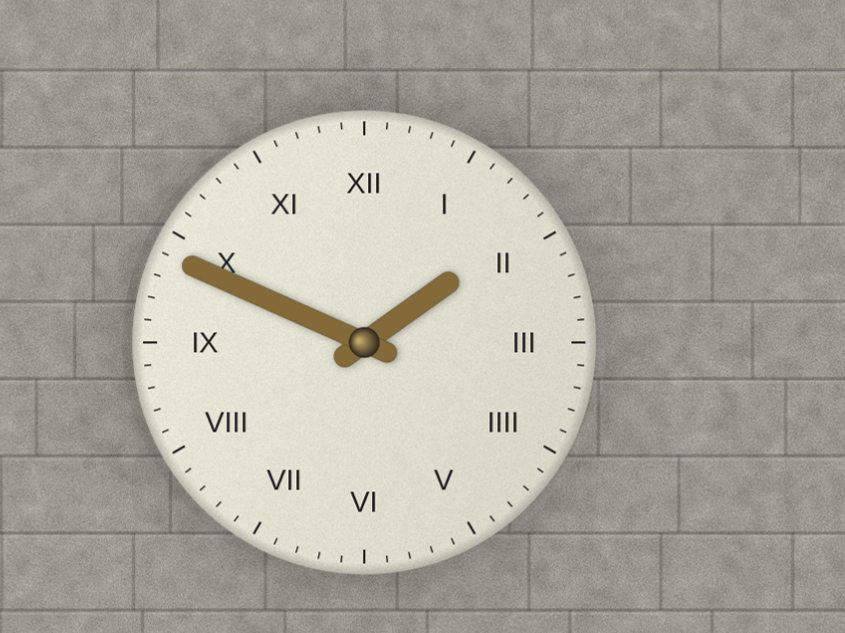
**1:49**
